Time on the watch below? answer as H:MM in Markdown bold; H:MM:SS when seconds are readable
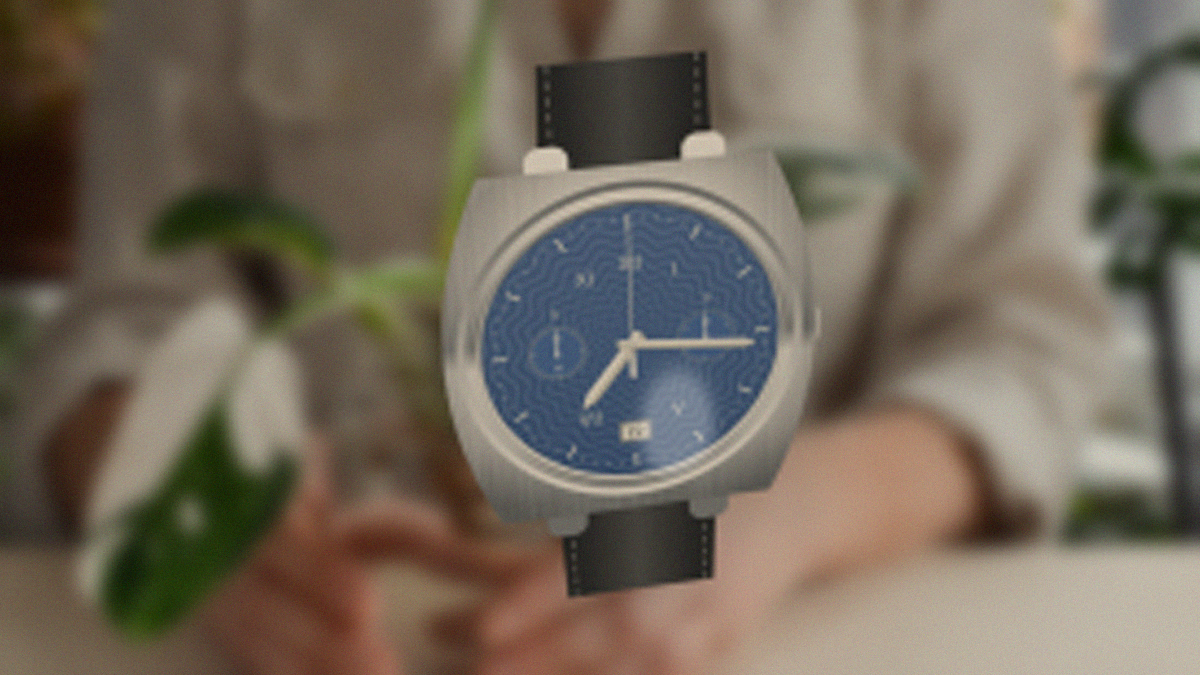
**7:16**
